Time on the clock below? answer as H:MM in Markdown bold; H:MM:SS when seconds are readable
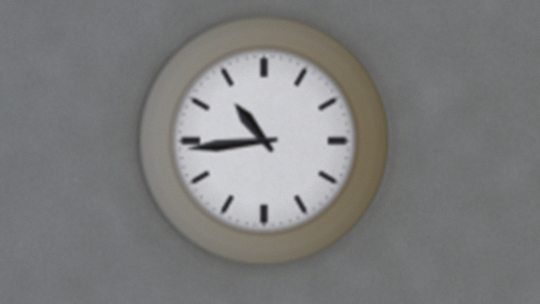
**10:44**
